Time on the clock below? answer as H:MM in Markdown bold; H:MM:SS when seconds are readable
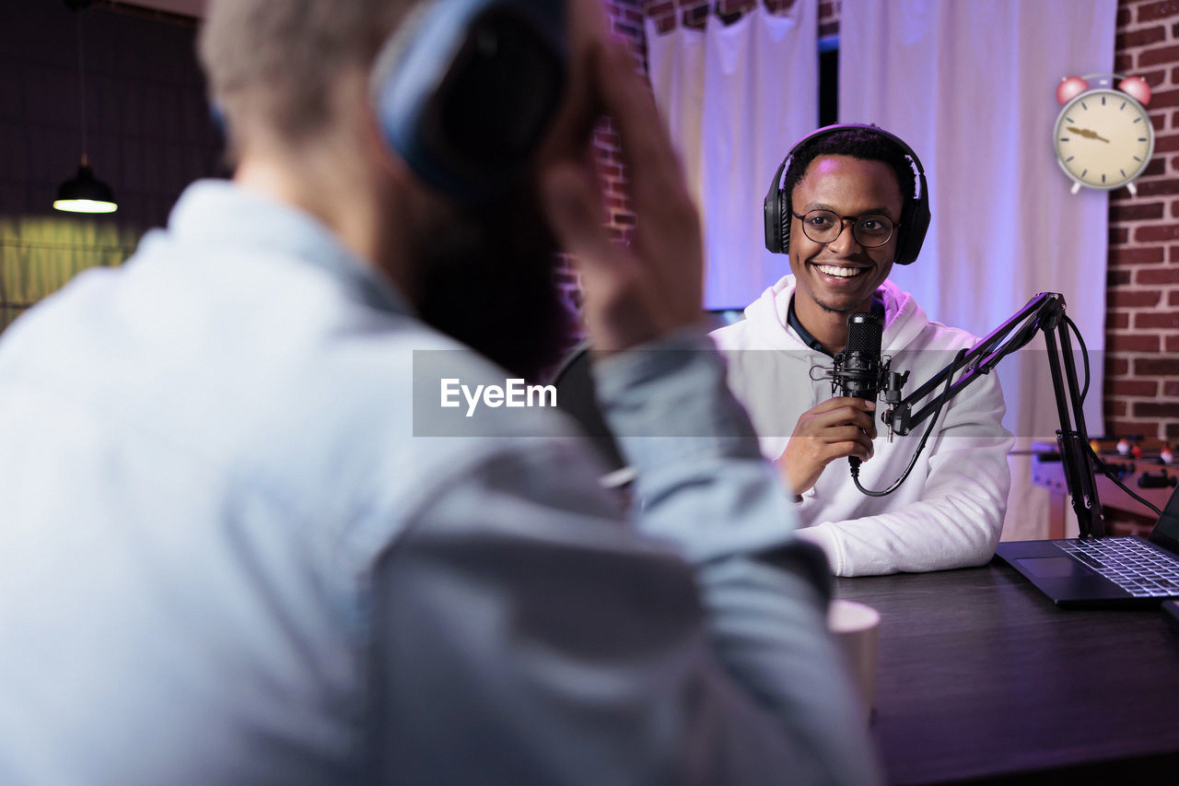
**9:48**
